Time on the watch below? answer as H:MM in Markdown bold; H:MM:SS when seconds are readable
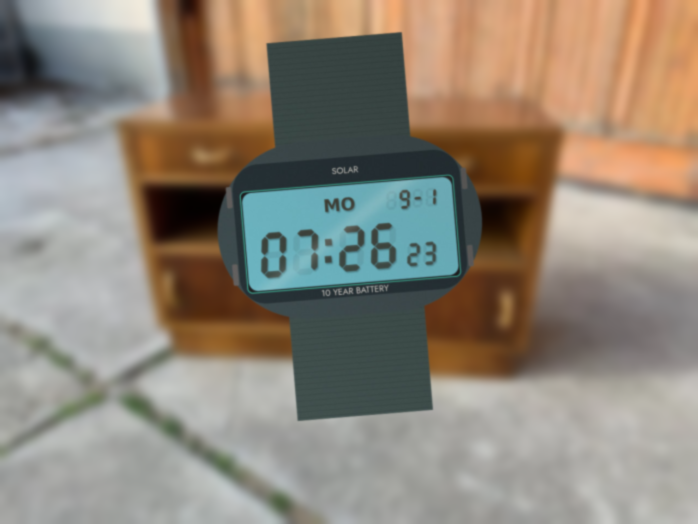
**7:26:23**
